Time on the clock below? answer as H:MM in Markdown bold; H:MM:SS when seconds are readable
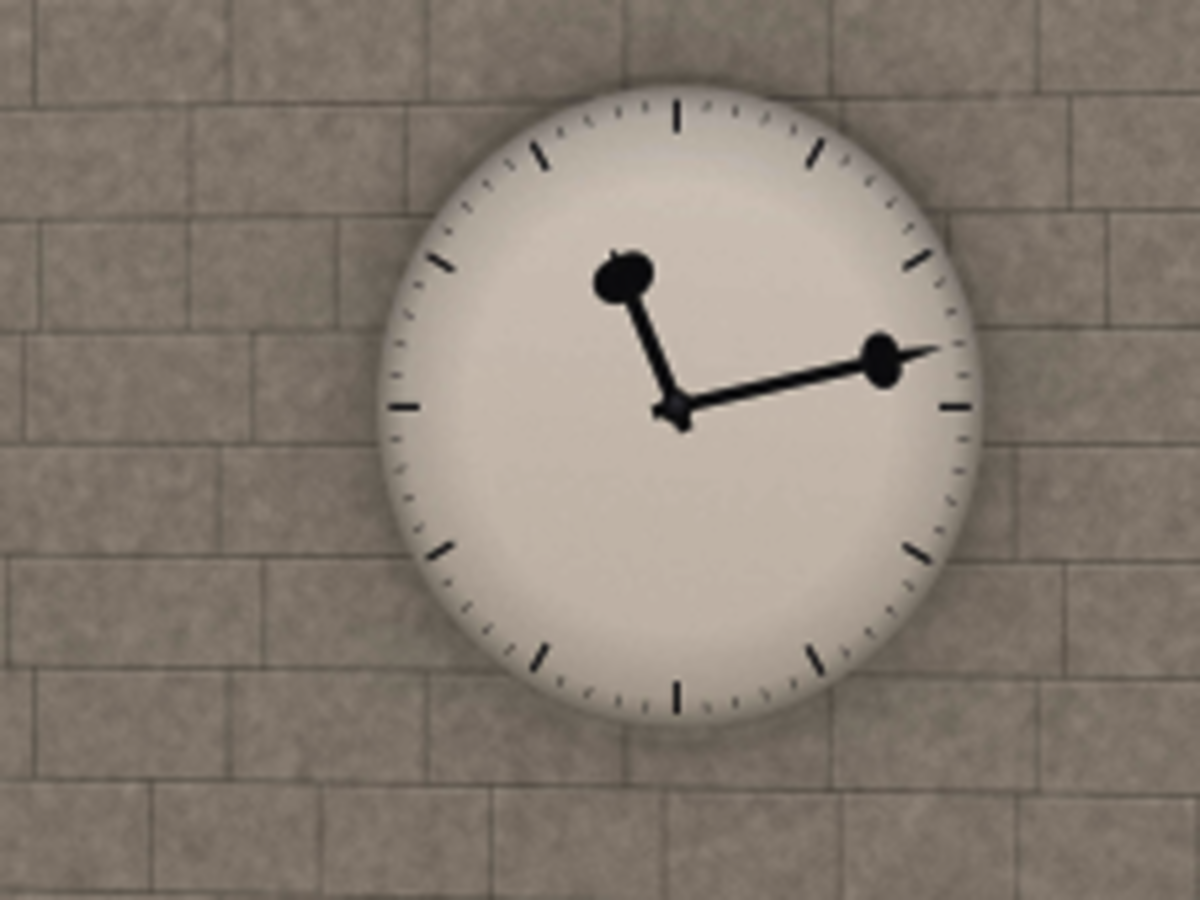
**11:13**
